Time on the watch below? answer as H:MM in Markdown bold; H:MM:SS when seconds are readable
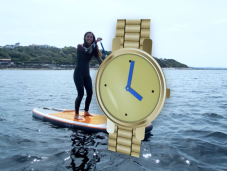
**4:01**
